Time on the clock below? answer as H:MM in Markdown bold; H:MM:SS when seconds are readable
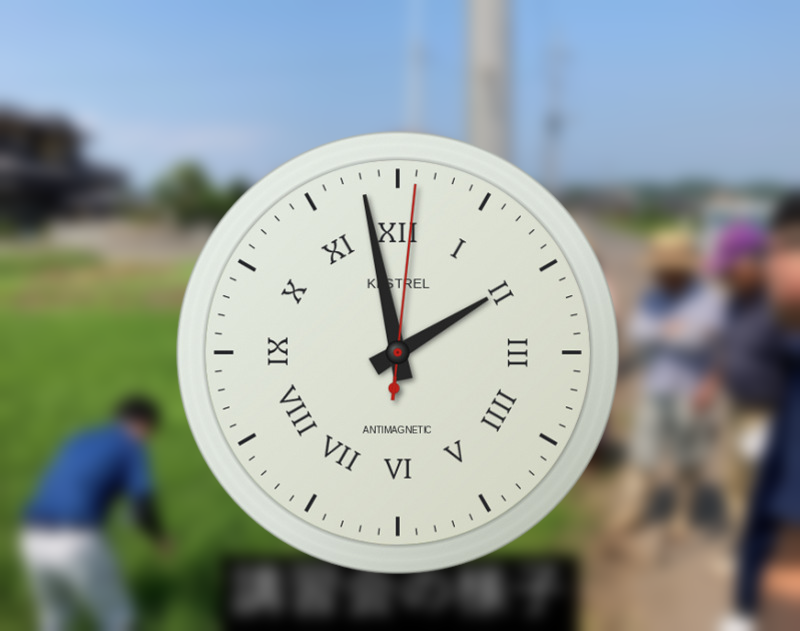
**1:58:01**
